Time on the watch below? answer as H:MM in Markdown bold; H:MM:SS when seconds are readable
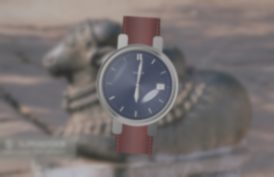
**6:01**
